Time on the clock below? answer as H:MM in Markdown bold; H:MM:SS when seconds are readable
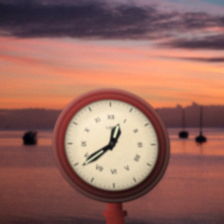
**12:39**
